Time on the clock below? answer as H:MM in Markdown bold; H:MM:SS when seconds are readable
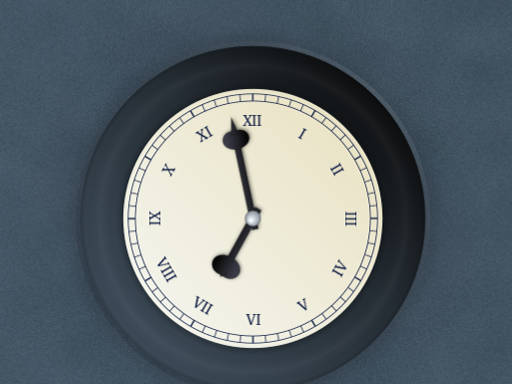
**6:58**
